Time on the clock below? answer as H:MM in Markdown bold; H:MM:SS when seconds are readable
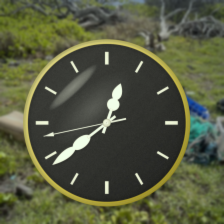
**12:38:43**
